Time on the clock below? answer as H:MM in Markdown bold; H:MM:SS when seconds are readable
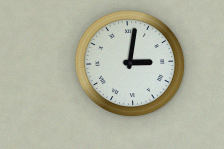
**3:02**
